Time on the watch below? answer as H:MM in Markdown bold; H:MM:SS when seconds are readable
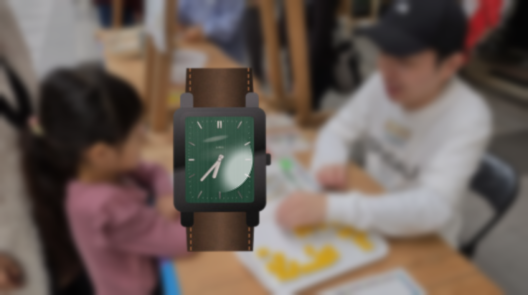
**6:37**
